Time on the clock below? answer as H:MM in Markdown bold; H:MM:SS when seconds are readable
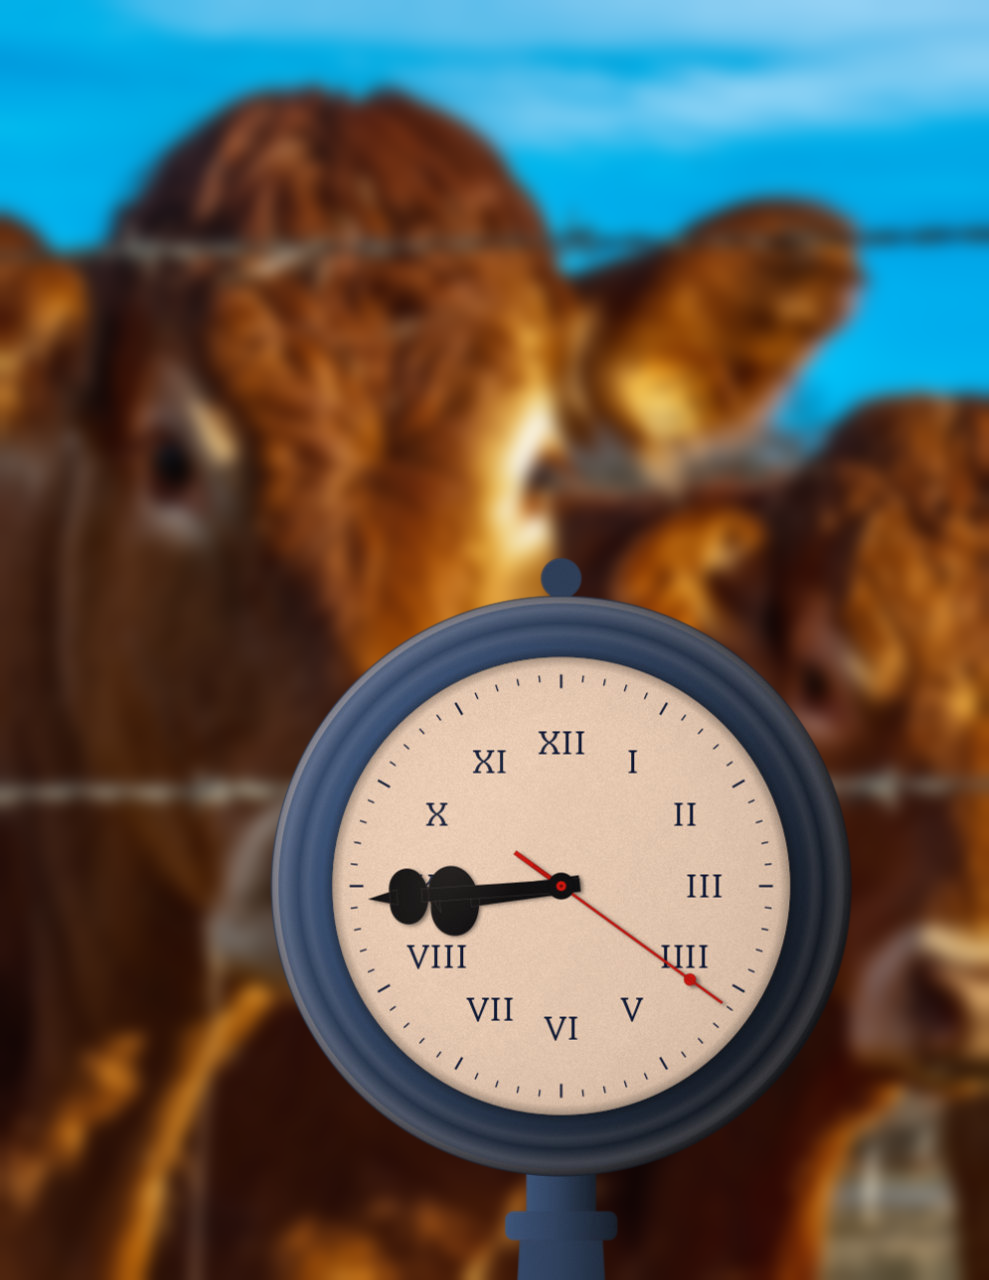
**8:44:21**
